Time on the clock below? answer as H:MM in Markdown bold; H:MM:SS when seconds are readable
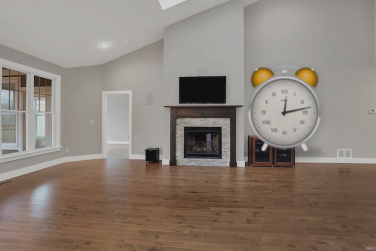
**12:13**
